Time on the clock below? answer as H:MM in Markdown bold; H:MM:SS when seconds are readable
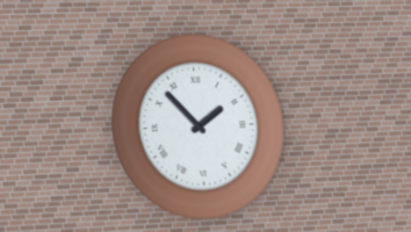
**1:53**
